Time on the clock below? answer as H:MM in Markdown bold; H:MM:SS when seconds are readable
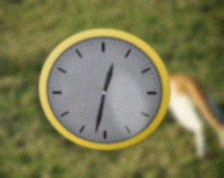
**12:32**
